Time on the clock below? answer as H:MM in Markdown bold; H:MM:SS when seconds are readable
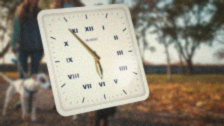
**5:54**
